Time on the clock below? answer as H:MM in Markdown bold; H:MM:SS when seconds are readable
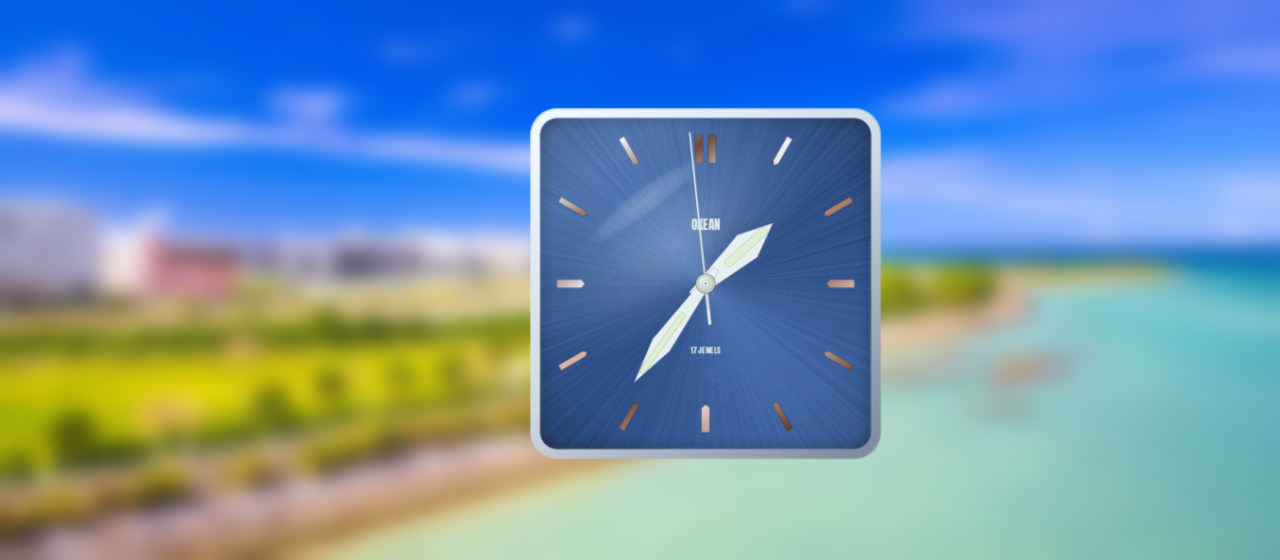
**1:35:59**
